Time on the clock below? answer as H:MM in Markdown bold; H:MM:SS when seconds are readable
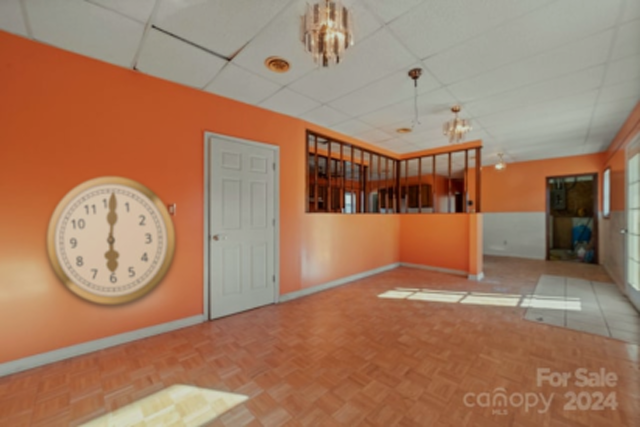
**6:01**
